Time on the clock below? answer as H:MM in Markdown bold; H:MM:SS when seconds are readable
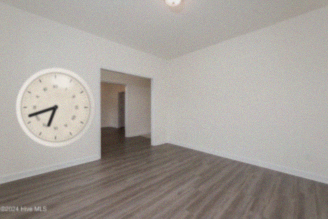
**6:42**
